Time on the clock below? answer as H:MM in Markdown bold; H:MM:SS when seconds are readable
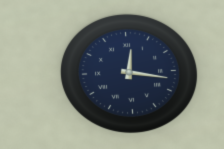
**12:17**
